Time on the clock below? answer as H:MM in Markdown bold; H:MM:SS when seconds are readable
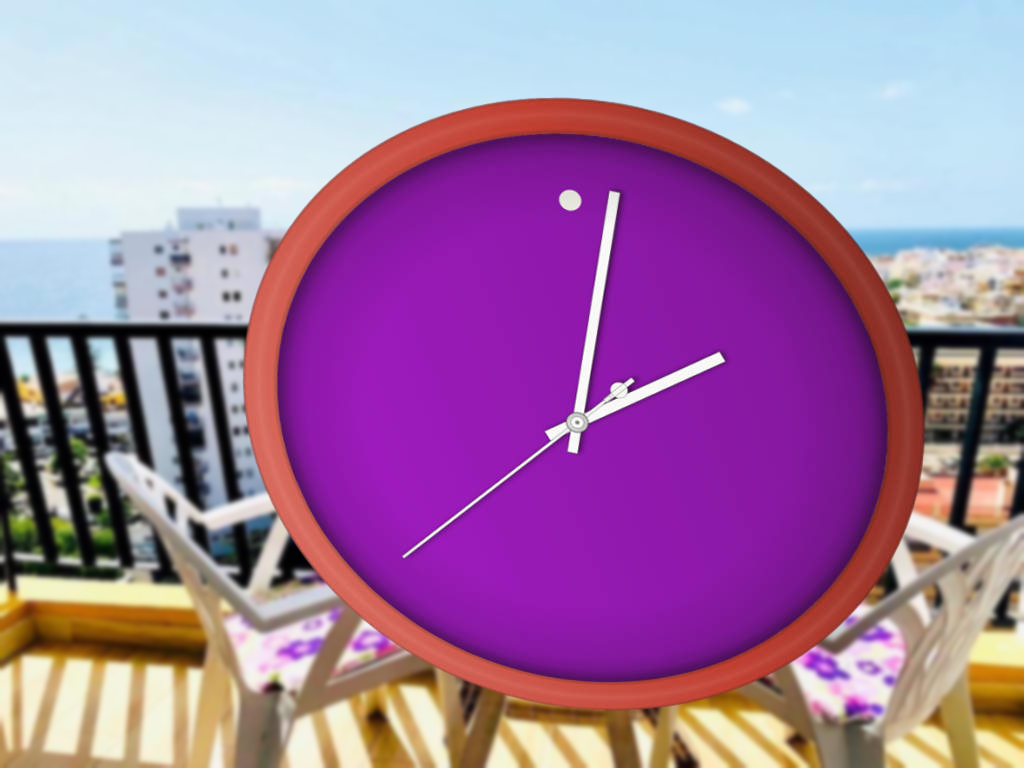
**2:01:38**
